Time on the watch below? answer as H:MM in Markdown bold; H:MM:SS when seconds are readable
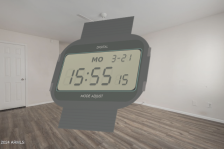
**15:55:15**
